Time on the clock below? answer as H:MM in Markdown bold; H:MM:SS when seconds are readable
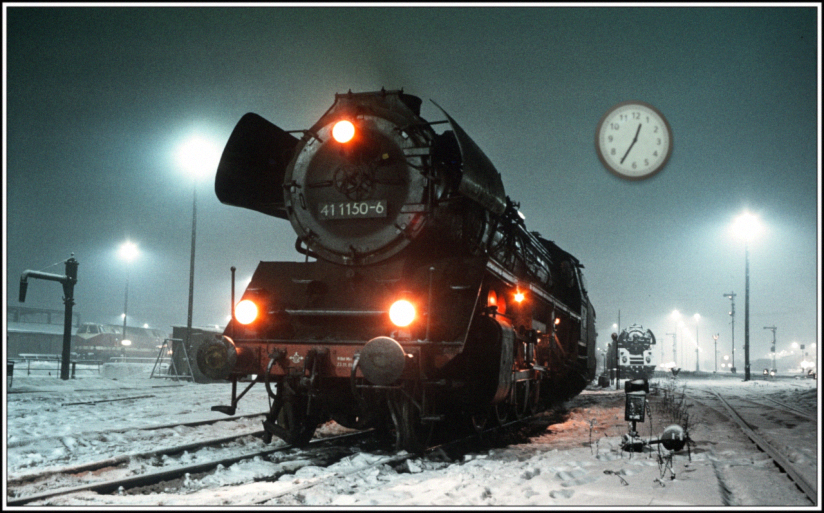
**12:35**
